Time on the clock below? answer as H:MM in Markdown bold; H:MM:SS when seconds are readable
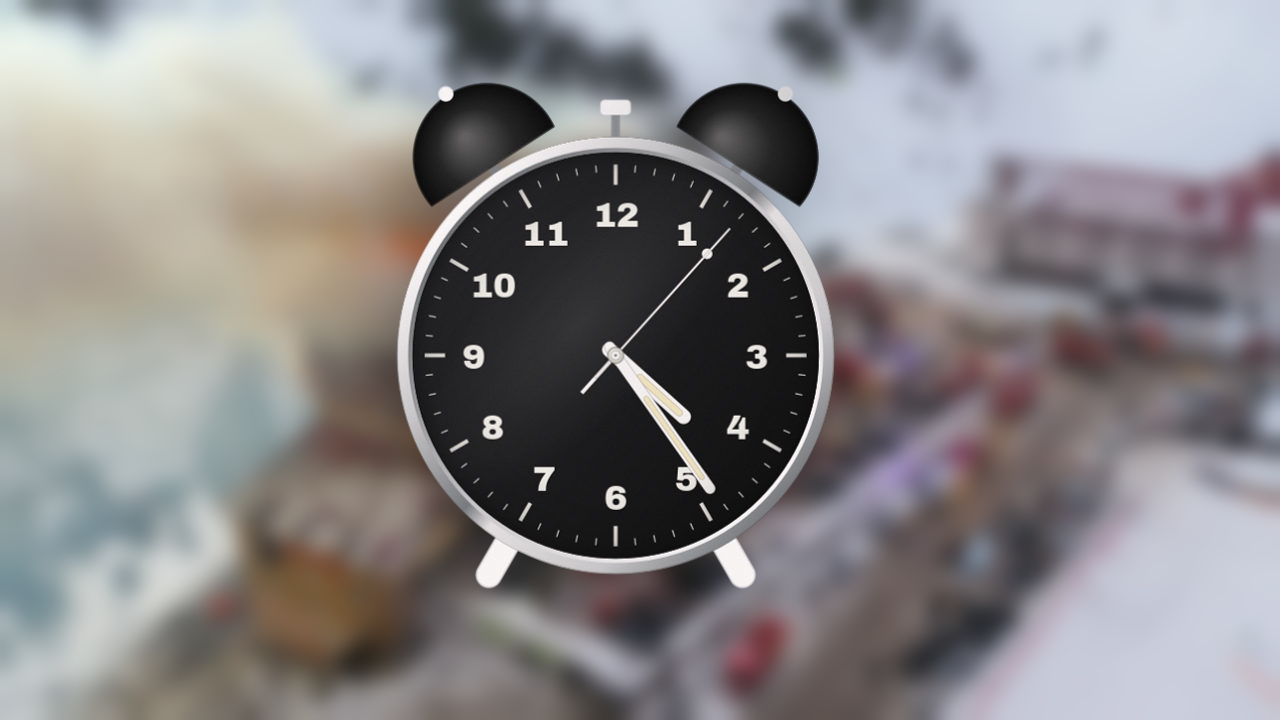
**4:24:07**
